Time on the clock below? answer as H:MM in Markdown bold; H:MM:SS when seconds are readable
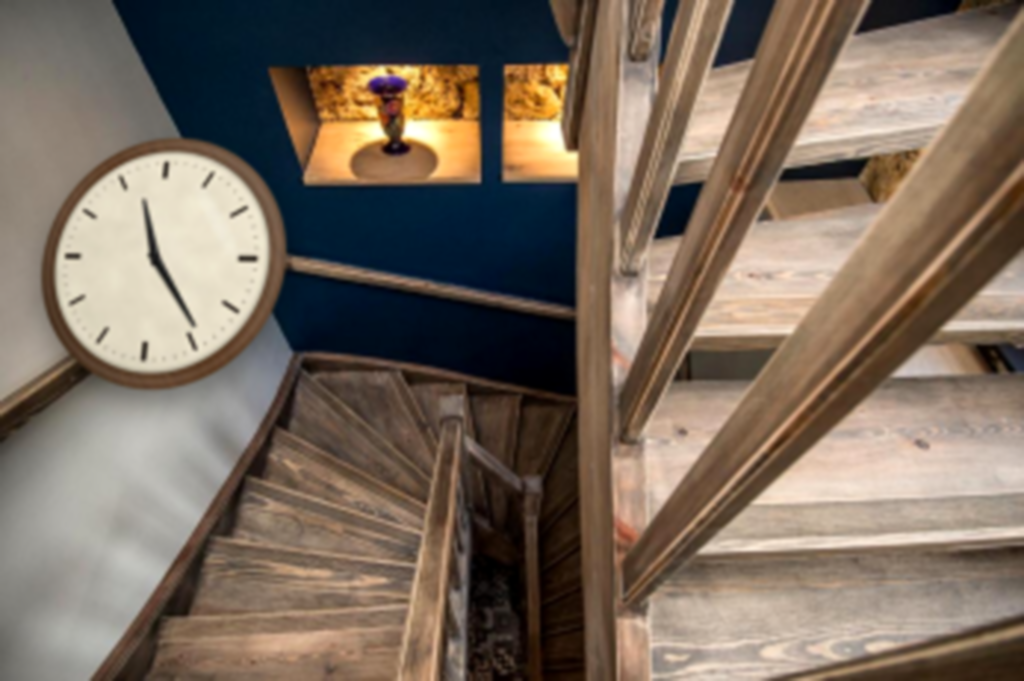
**11:24**
